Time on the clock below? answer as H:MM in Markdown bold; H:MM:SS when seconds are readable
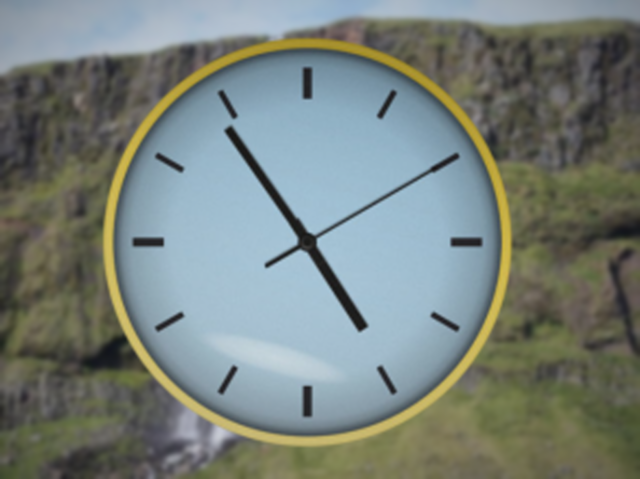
**4:54:10**
